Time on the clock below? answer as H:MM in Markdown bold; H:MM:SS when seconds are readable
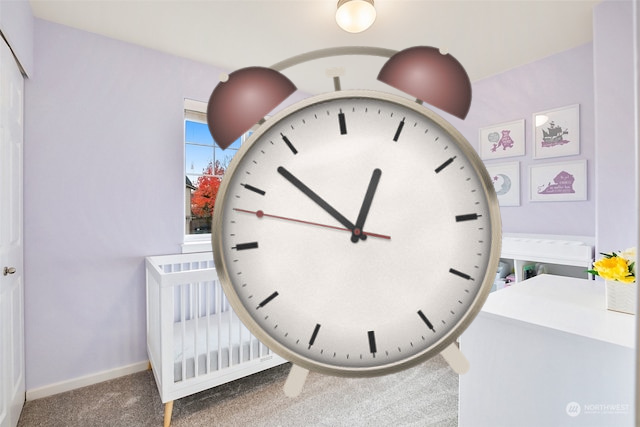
**12:52:48**
